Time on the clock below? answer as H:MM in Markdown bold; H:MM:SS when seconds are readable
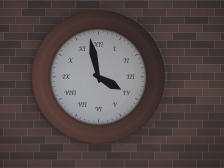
**3:58**
